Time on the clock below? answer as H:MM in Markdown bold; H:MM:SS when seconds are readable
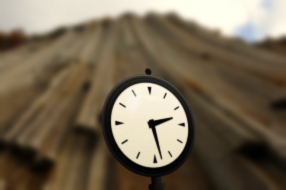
**2:28**
